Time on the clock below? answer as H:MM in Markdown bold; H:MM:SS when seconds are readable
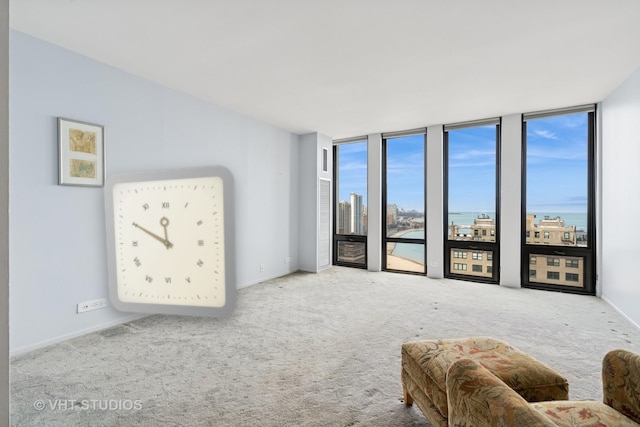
**11:50**
